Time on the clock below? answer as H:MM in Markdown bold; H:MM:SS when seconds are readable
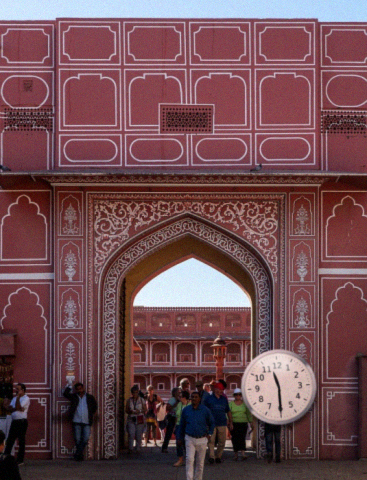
**11:30**
